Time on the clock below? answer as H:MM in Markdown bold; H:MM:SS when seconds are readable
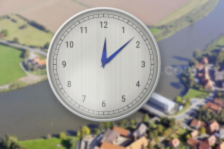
**12:08**
